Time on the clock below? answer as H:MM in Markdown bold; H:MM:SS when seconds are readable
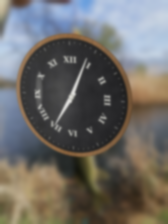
**7:04**
